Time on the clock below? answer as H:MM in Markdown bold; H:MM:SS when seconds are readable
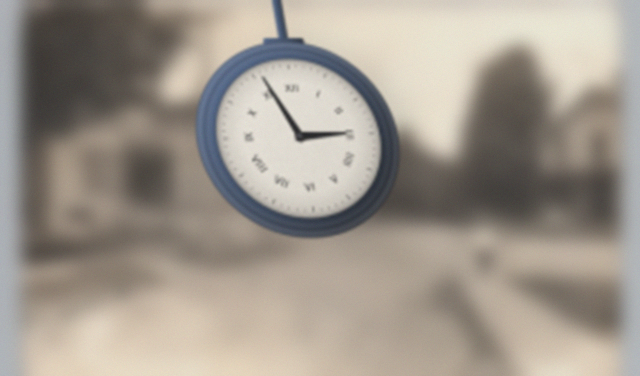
**2:56**
